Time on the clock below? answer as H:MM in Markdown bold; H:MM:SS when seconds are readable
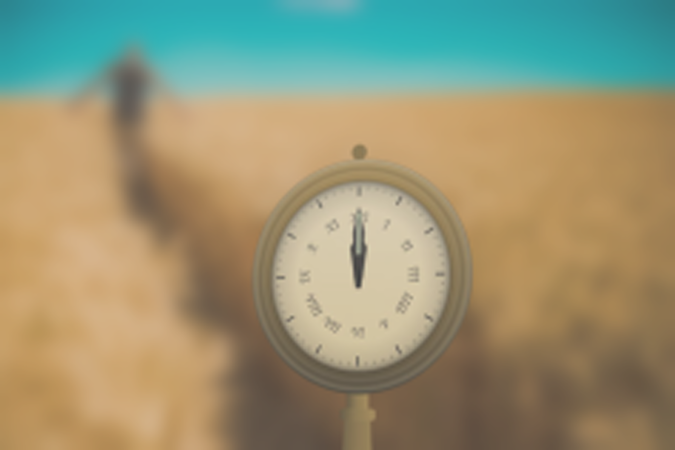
**12:00**
